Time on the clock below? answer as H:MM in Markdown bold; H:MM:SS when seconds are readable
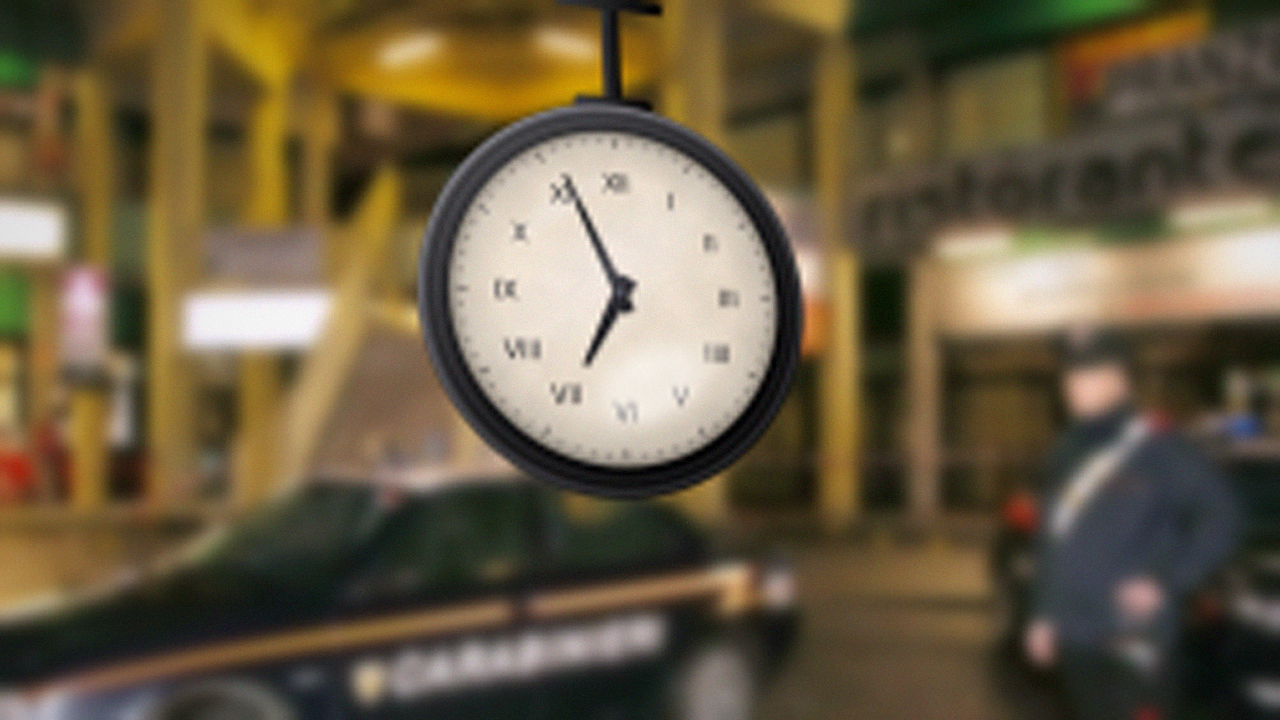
**6:56**
